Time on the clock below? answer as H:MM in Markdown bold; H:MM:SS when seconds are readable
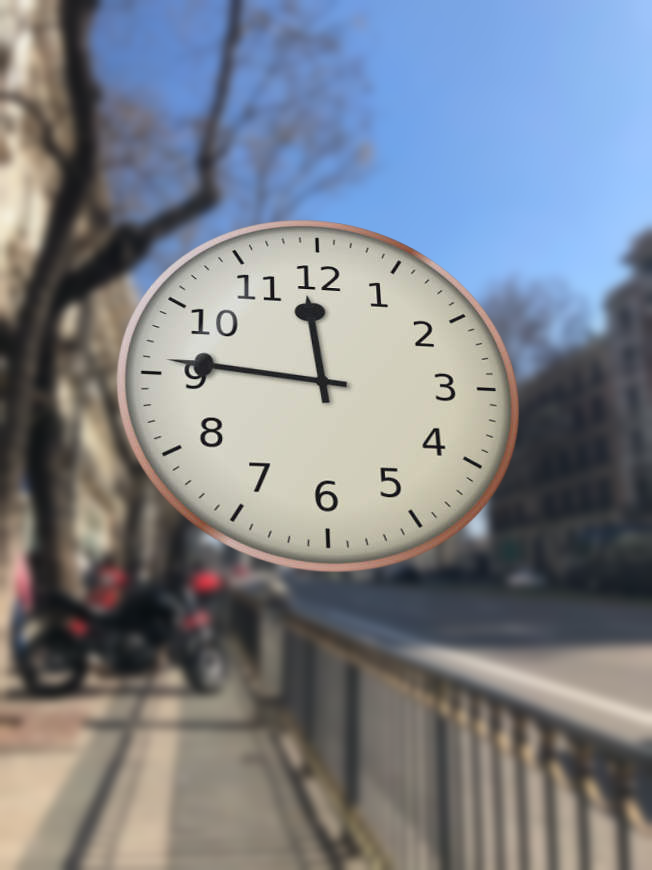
**11:46**
